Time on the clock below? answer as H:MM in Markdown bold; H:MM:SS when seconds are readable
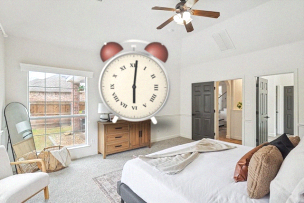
**6:01**
